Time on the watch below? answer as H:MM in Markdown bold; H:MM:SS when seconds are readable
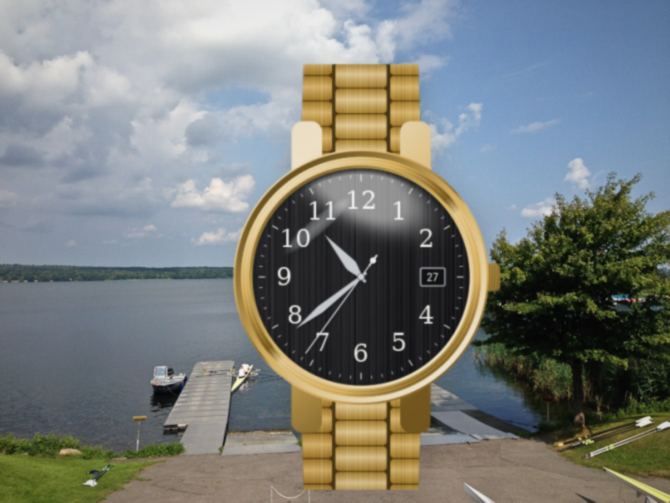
**10:38:36**
